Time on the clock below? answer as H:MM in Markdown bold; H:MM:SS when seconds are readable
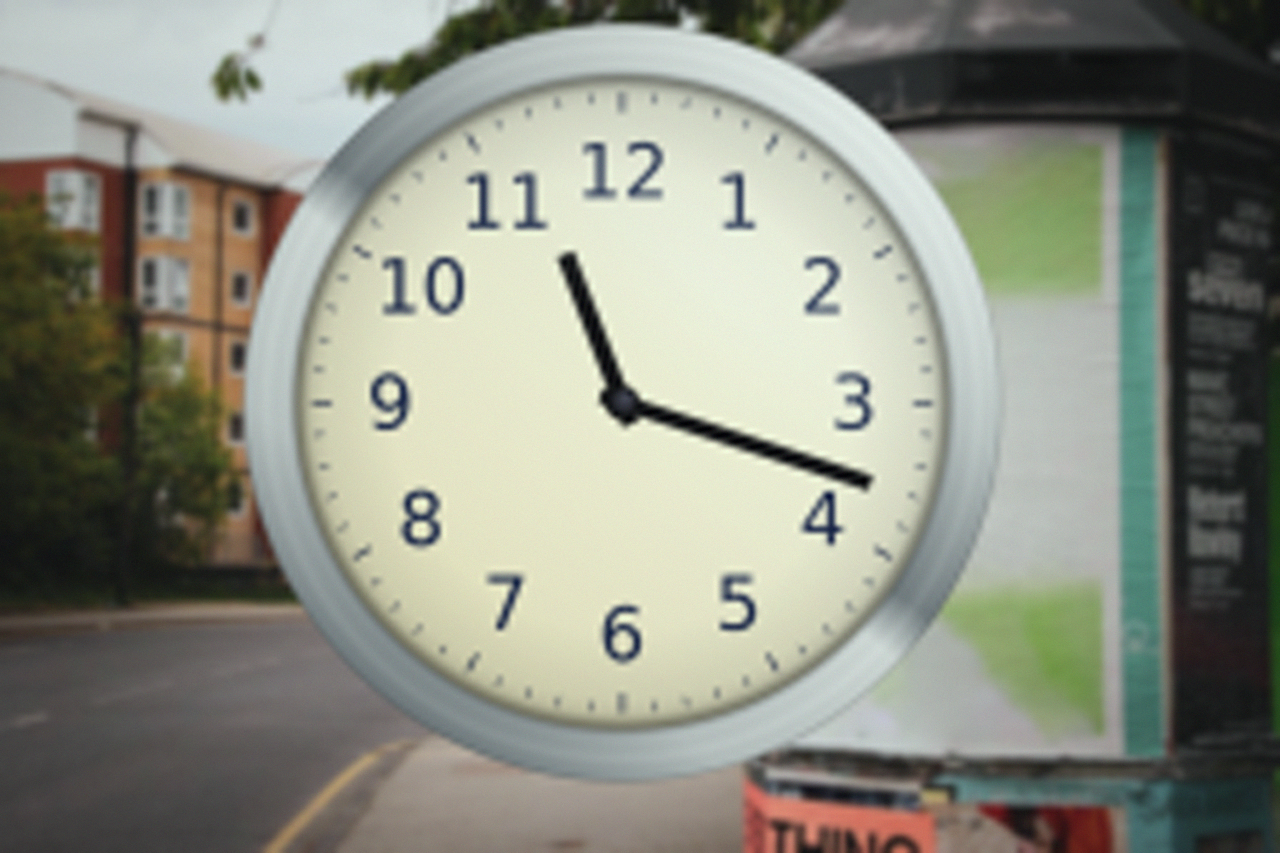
**11:18**
